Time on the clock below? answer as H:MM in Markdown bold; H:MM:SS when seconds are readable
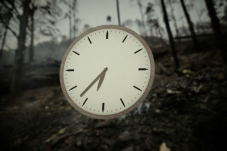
**6:37**
